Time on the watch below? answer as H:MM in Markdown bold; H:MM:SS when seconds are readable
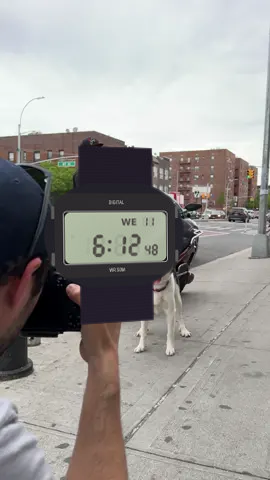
**6:12:48**
